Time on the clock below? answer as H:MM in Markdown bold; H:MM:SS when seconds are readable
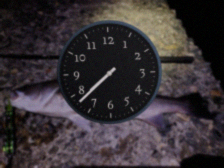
**7:38**
